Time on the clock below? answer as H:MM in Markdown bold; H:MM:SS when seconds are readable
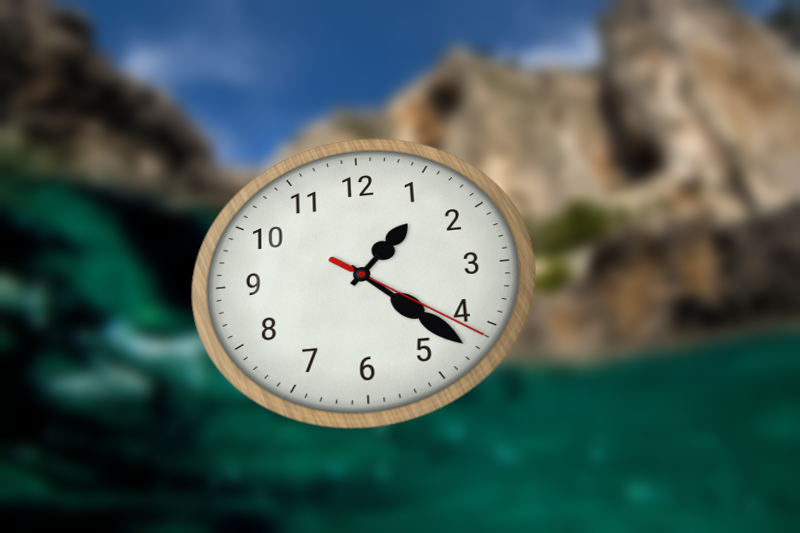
**1:22:21**
